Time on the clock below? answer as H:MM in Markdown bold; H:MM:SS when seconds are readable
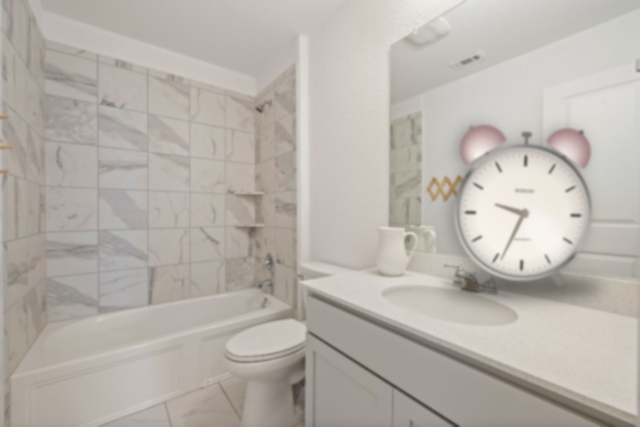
**9:34**
